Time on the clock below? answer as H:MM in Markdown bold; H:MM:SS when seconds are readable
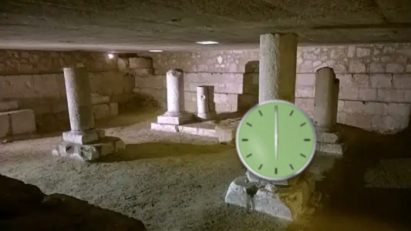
**6:00**
